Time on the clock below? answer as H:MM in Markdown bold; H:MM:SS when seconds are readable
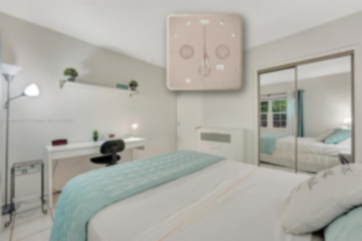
**5:31**
